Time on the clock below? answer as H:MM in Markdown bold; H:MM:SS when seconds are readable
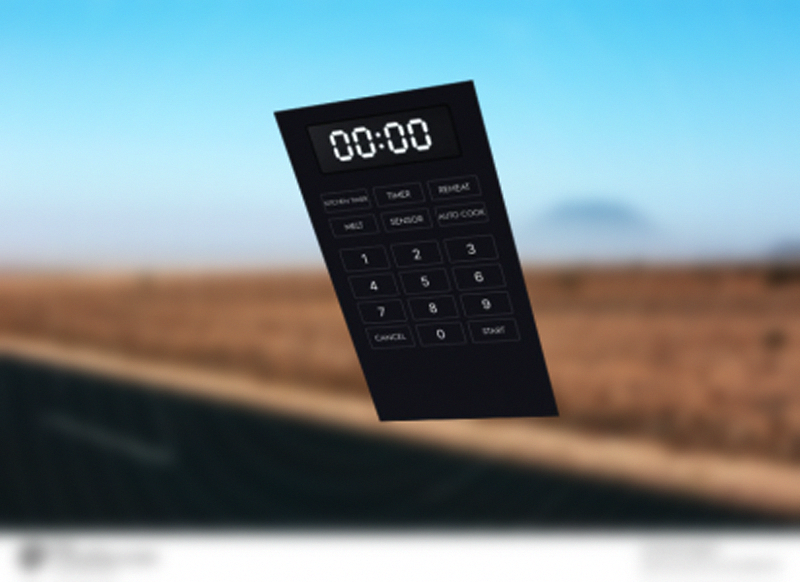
**0:00**
